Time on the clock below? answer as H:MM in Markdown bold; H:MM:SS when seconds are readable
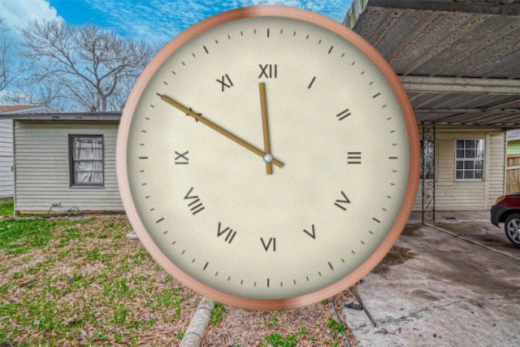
**11:50**
